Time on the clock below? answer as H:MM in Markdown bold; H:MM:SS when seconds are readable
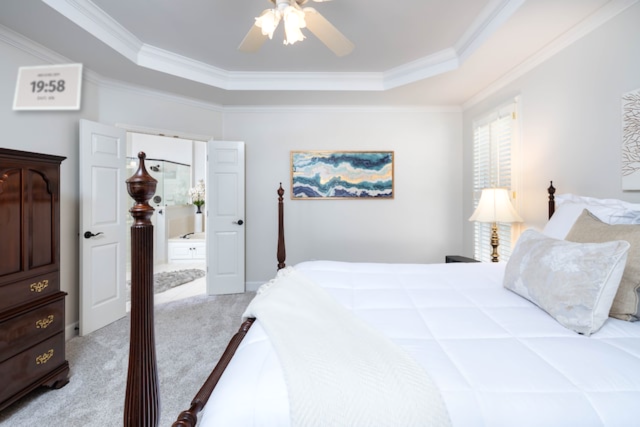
**19:58**
